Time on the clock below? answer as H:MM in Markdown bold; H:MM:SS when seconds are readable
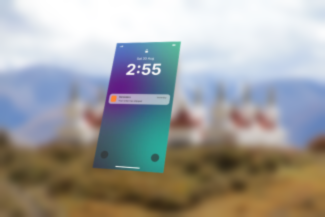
**2:55**
